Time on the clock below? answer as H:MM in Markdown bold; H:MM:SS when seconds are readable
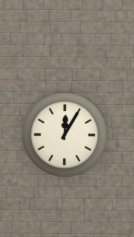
**12:05**
